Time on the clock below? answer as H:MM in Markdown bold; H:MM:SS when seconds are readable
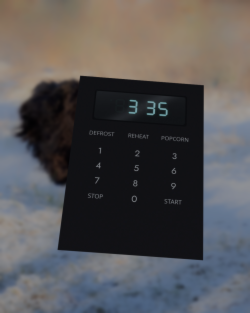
**3:35**
